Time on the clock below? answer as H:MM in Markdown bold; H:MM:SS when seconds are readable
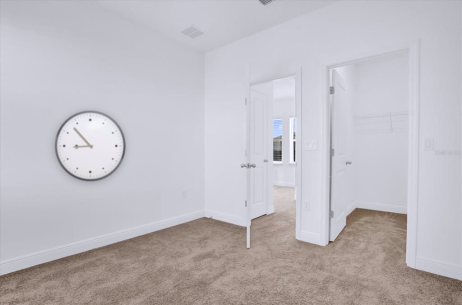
**8:53**
